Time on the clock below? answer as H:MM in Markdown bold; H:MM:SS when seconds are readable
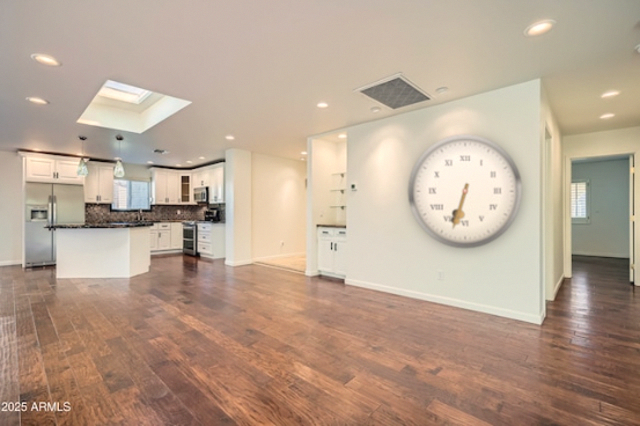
**6:33**
